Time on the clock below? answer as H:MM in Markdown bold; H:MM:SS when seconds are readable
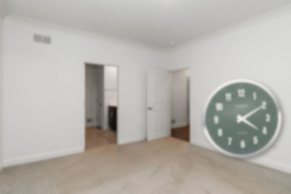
**4:10**
